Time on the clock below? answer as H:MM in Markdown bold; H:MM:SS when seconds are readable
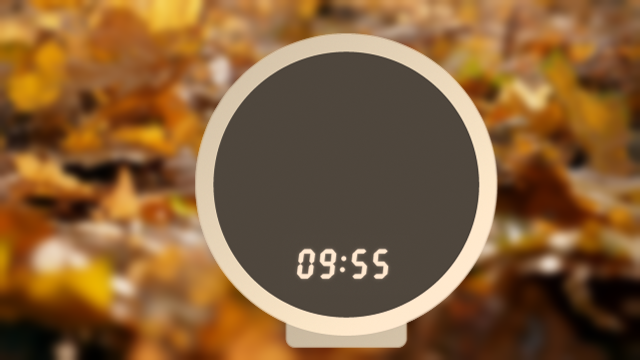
**9:55**
